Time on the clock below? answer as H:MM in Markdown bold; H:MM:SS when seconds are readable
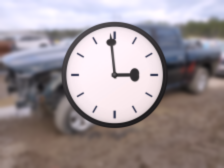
**2:59**
